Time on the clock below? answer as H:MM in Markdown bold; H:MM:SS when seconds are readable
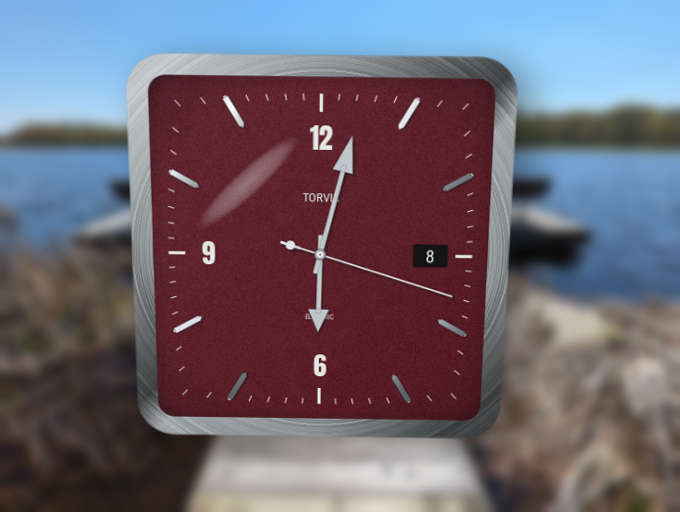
**6:02:18**
